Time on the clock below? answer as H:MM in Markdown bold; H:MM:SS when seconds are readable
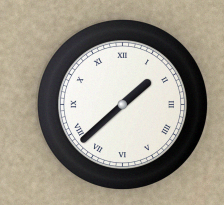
**1:38**
